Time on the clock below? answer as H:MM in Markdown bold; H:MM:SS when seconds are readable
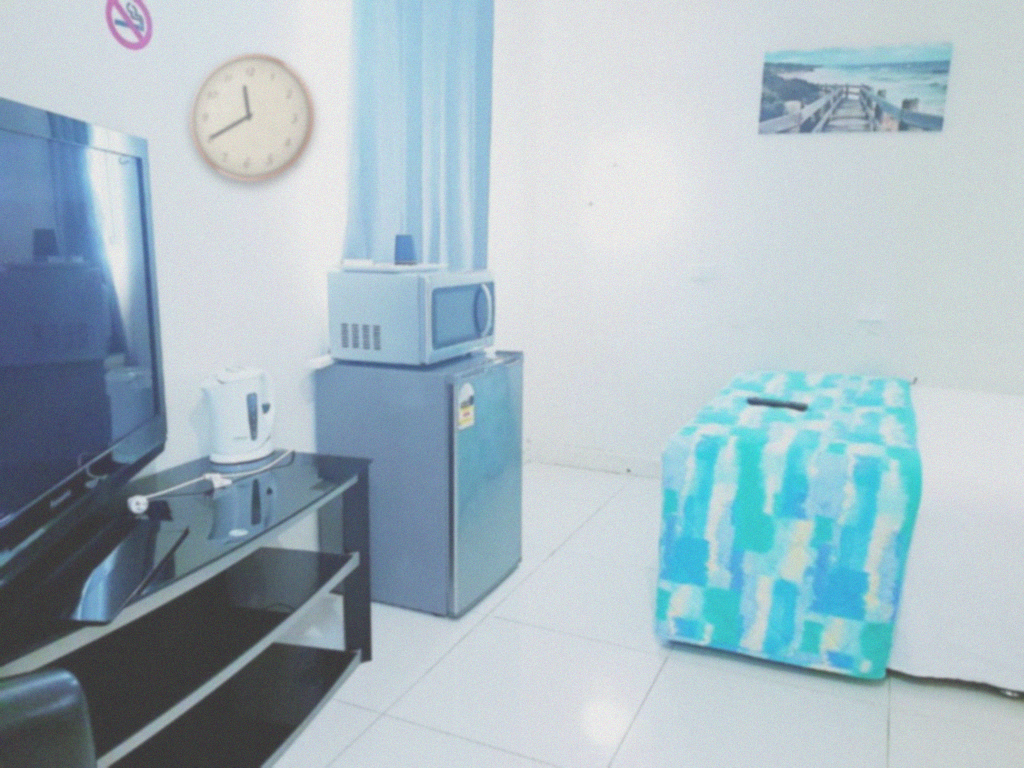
**11:40**
